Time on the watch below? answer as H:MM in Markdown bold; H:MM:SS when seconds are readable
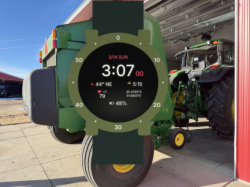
**3:07**
